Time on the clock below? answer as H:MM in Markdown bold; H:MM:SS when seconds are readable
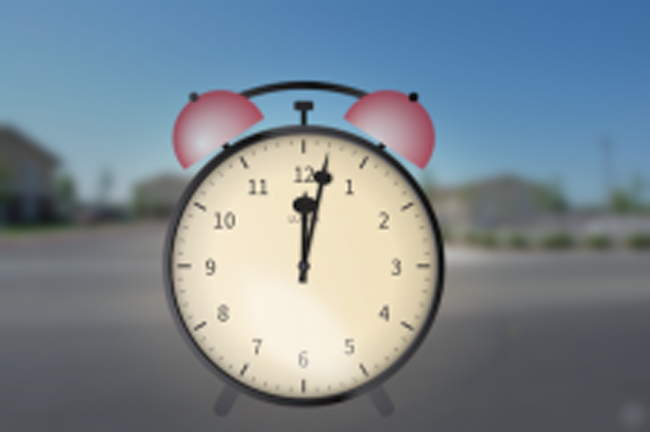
**12:02**
